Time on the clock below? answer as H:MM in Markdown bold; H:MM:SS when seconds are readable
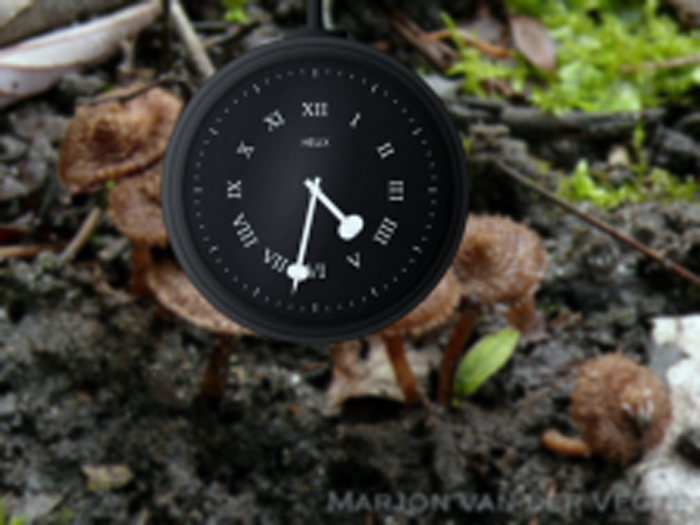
**4:32**
